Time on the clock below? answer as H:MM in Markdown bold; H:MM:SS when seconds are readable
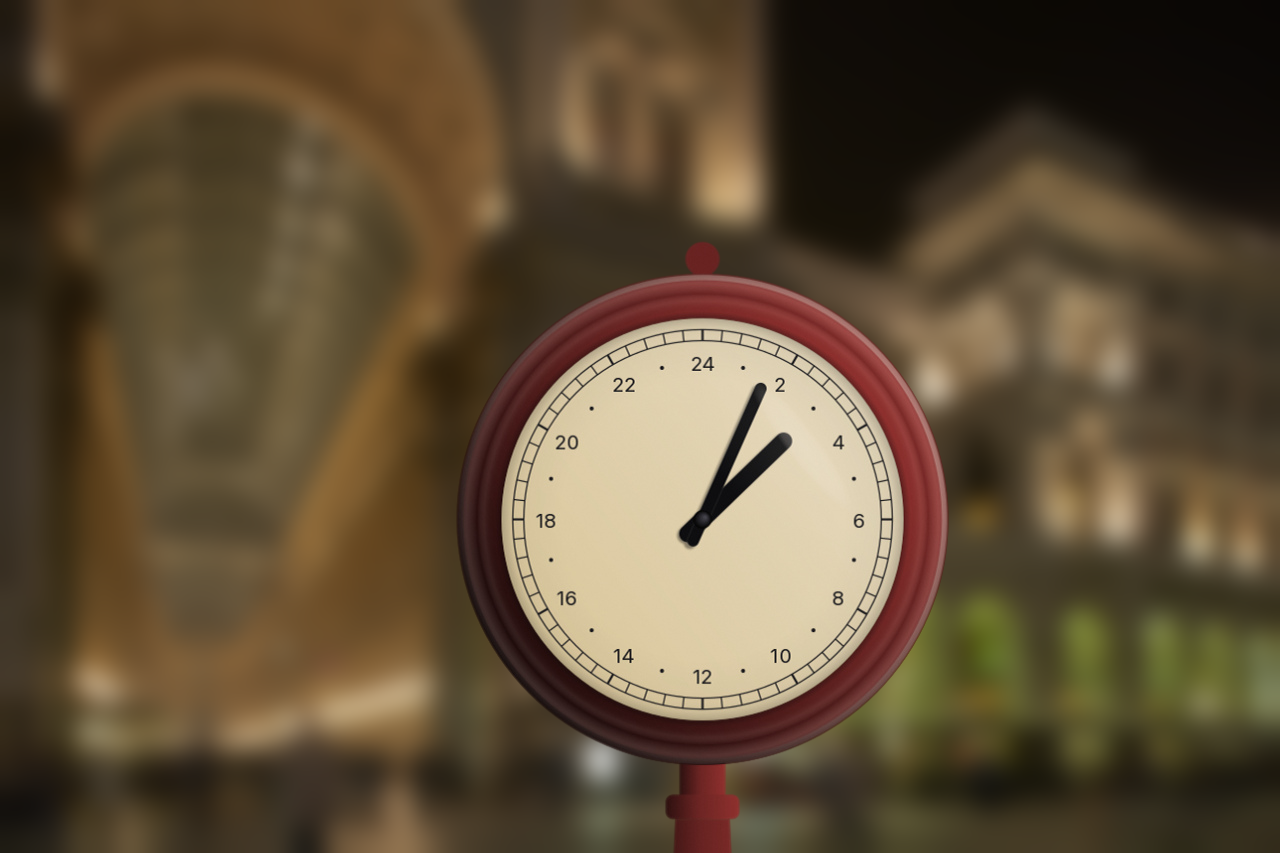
**3:04**
